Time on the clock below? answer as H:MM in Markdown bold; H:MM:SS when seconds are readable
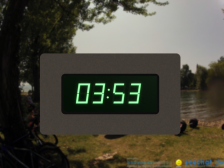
**3:53**
